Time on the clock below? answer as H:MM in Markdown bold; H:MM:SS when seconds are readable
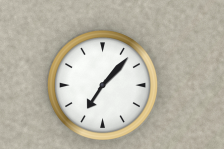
**7:07**
